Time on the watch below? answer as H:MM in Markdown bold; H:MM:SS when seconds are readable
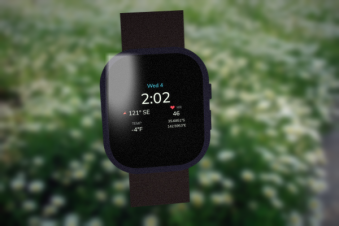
**2:02**
